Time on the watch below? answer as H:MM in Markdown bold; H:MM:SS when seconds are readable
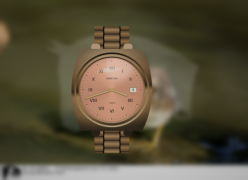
**3:42**
